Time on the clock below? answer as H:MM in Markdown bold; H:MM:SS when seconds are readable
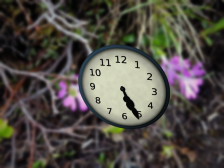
**5:26**
